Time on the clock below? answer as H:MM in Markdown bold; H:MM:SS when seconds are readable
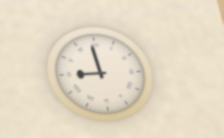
**8:59**
